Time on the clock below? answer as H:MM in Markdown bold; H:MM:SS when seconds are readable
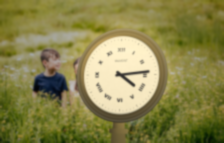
**4:14**
